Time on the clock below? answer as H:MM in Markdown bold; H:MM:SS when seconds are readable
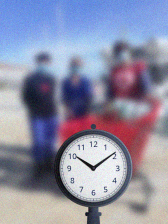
**10:09**
